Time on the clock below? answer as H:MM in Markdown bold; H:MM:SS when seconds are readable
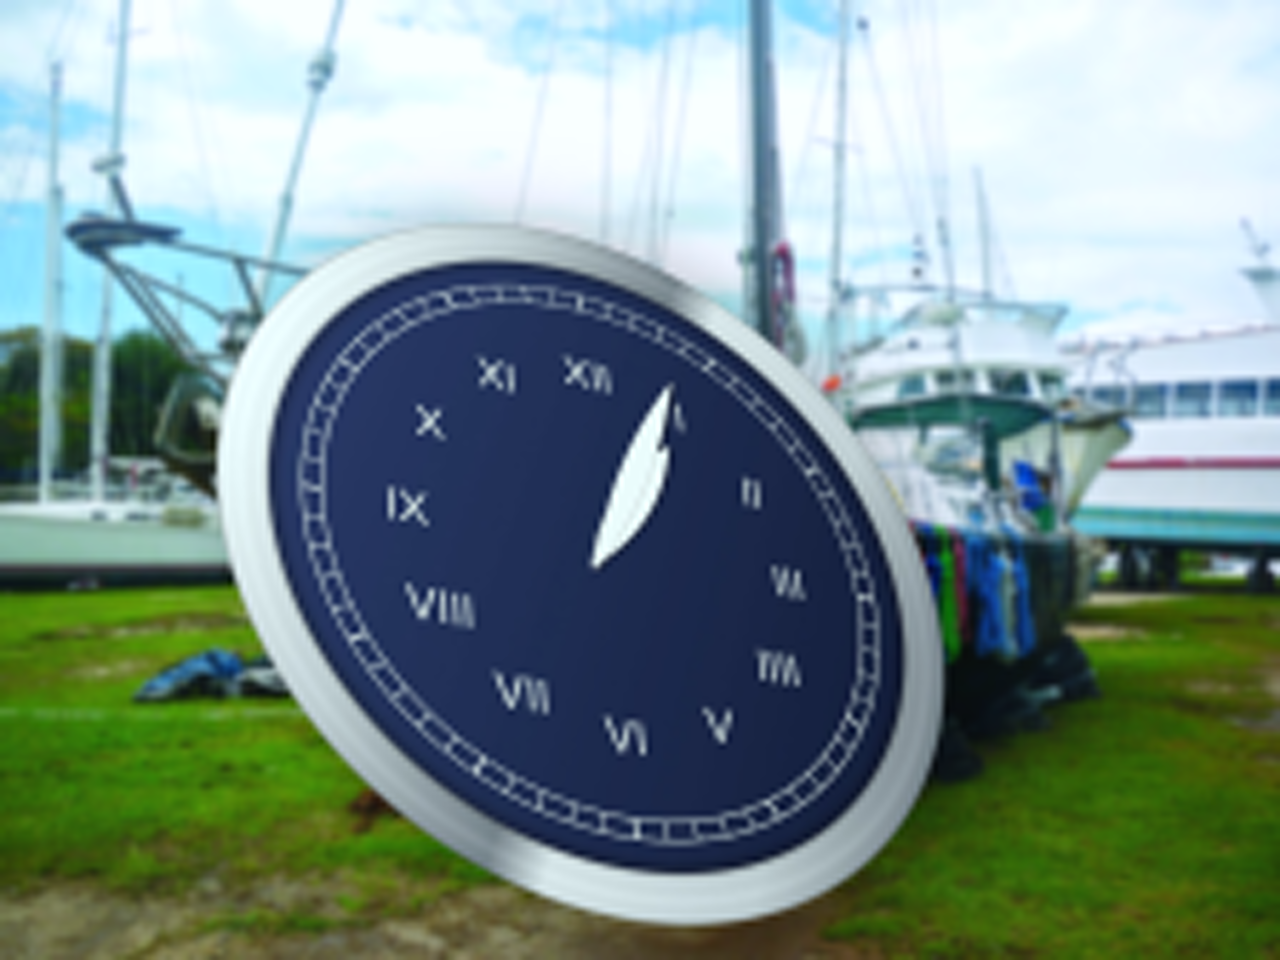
**1:04**
